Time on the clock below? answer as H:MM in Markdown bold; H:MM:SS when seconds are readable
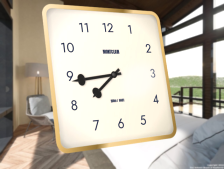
**7:44**
